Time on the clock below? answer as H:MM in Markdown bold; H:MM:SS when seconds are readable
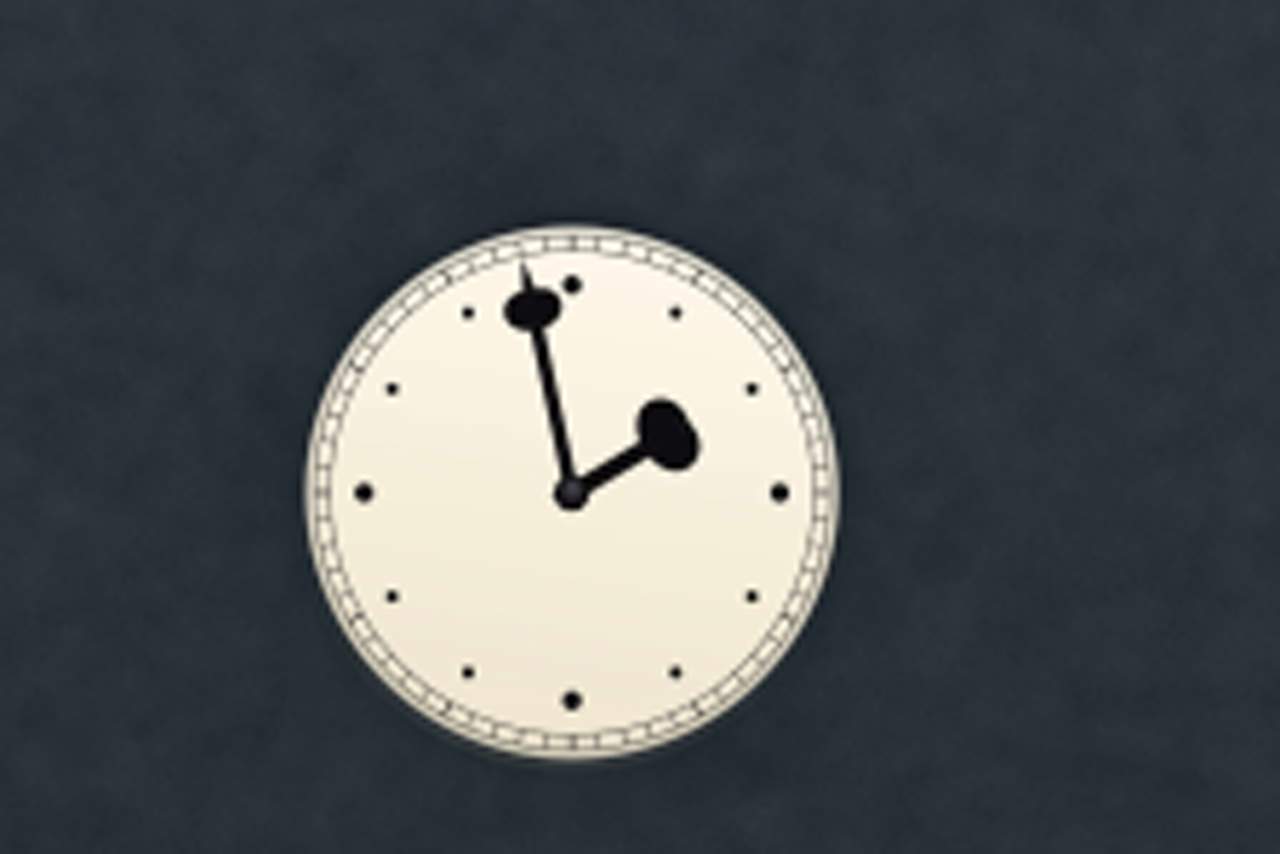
**1:58**
